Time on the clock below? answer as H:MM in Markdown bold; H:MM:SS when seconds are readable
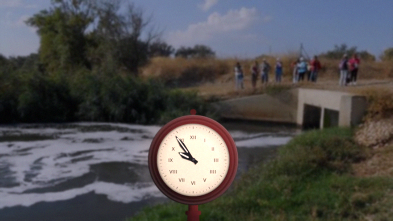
**9:54**
